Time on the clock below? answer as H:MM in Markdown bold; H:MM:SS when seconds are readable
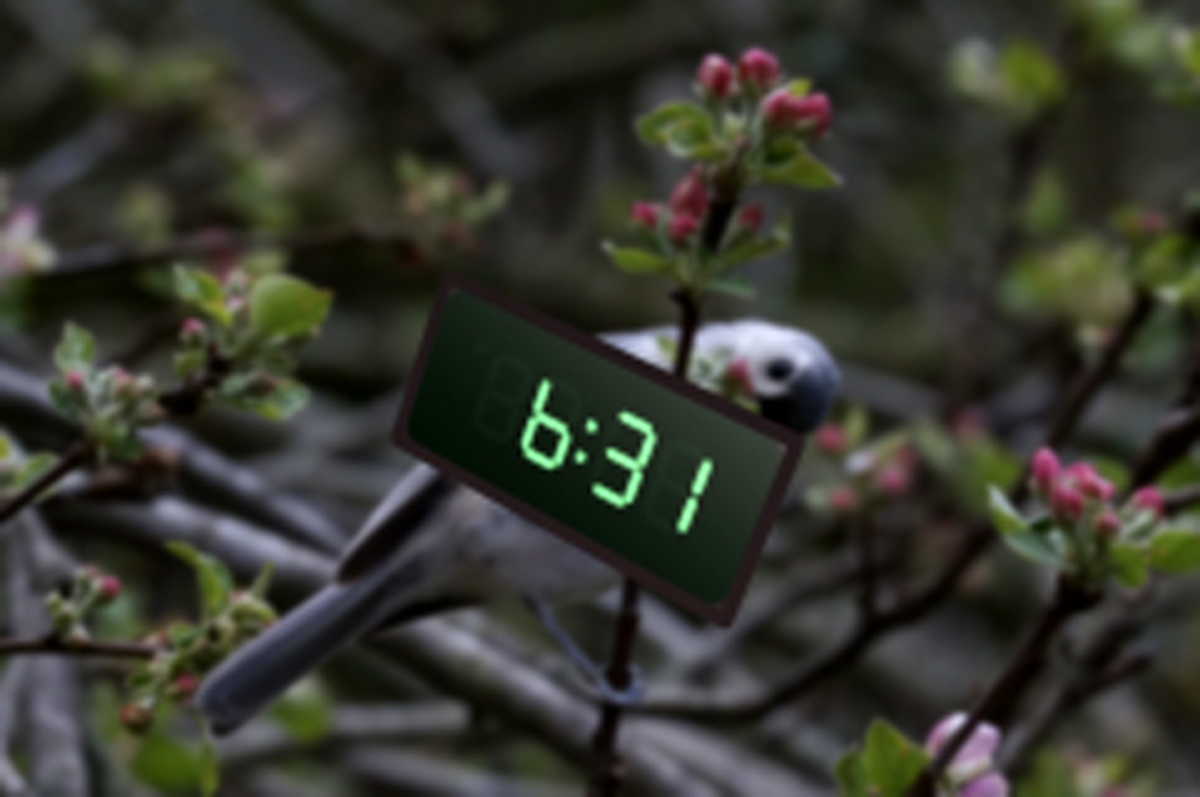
**6:31**
